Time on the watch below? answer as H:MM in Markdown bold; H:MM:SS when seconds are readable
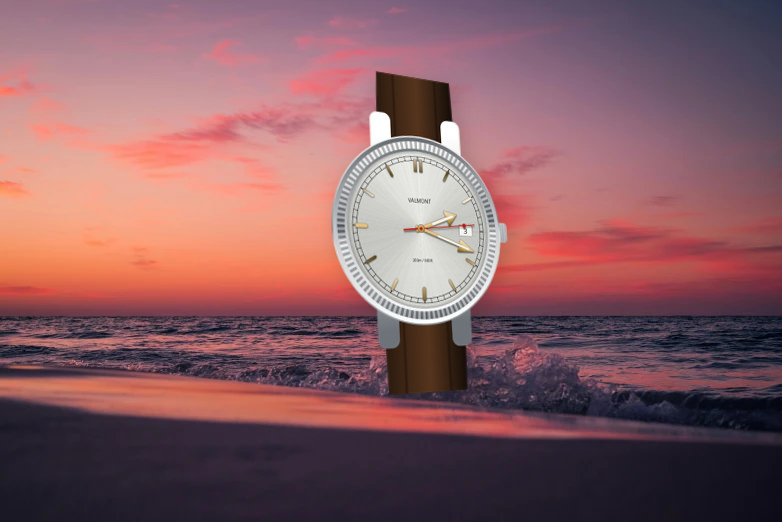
**2:18:14**
